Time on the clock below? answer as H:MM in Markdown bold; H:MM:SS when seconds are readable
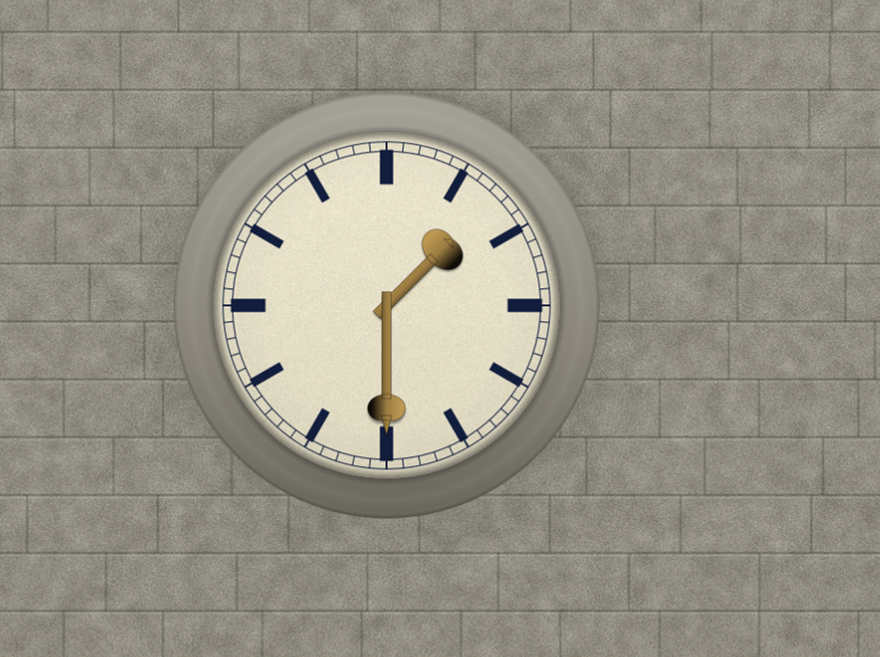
**1:30**
